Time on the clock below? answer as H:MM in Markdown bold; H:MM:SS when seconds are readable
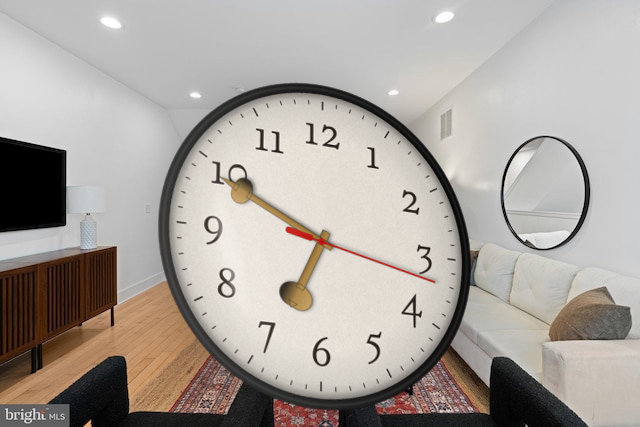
**6:49:17**
